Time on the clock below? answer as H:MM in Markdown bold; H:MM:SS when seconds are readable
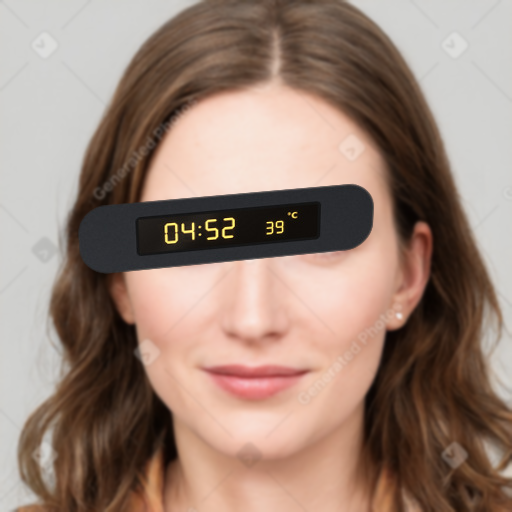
**4:52**
